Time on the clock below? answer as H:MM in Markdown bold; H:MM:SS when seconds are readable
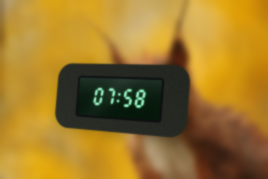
**7:58**
